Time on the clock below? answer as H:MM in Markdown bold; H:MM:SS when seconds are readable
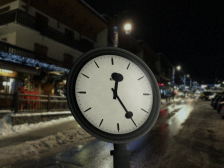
**12:25**
